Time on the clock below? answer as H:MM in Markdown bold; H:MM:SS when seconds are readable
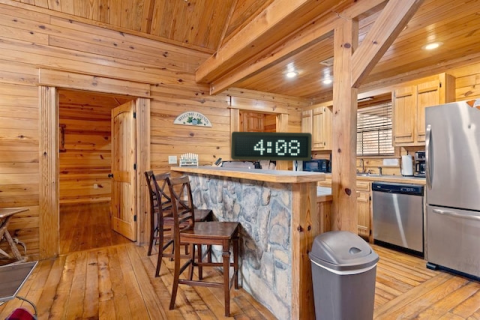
**4:08**
